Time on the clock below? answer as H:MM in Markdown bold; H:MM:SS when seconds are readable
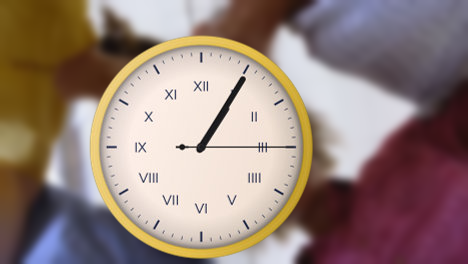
**1:05:15**
